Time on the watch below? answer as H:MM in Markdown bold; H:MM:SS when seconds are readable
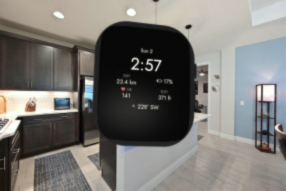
**2:57**
